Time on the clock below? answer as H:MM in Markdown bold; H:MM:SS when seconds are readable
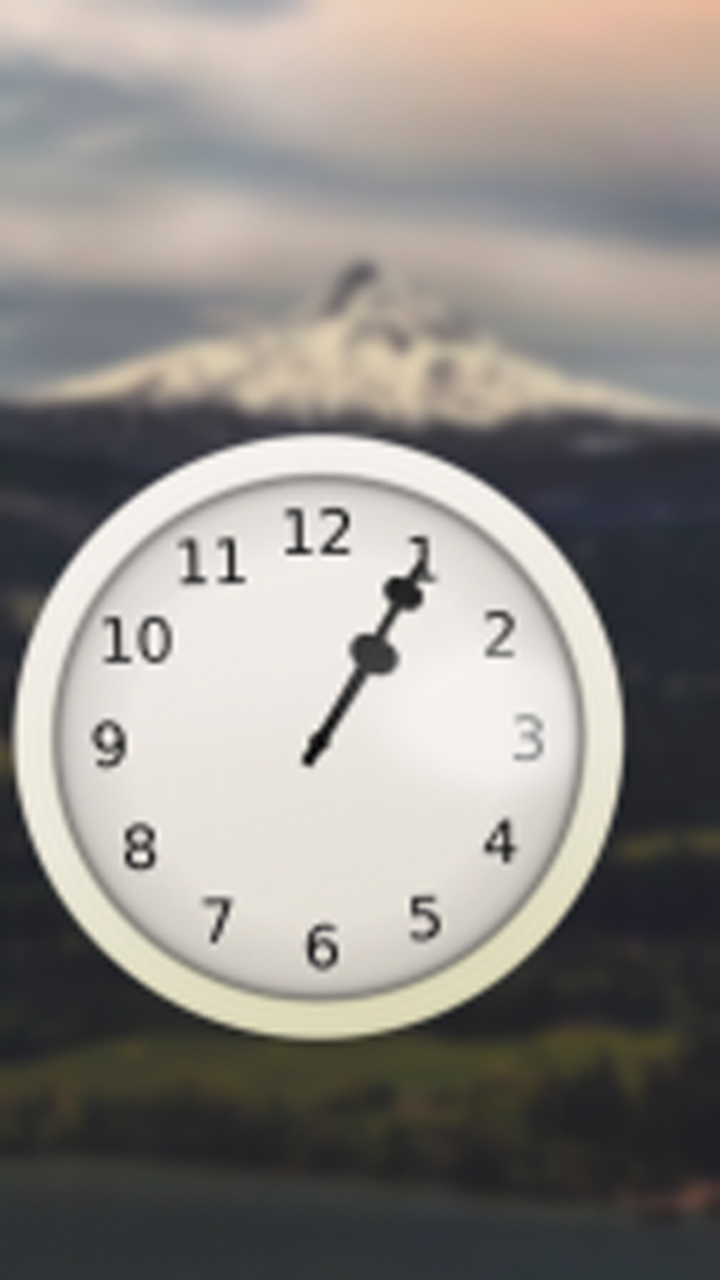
**1:05**
